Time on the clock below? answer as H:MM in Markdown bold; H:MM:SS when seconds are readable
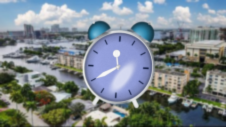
**11:40**
